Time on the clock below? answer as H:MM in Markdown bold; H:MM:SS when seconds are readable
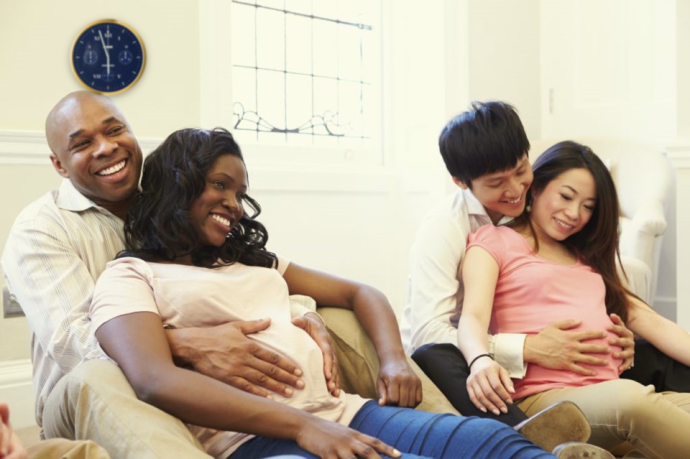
**5:57**
